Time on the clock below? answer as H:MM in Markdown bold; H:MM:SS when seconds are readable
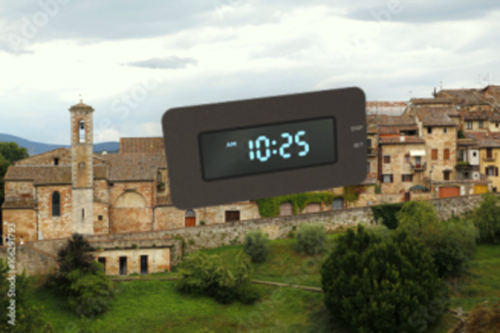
**10:25**
